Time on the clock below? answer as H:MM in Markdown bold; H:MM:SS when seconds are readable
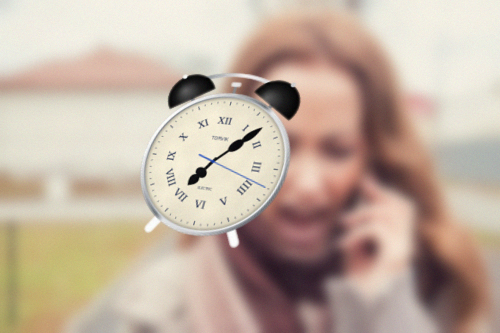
**7:07:18**
